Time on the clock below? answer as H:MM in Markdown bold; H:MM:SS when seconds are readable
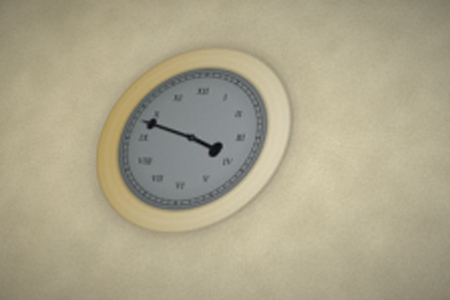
**3:48**
